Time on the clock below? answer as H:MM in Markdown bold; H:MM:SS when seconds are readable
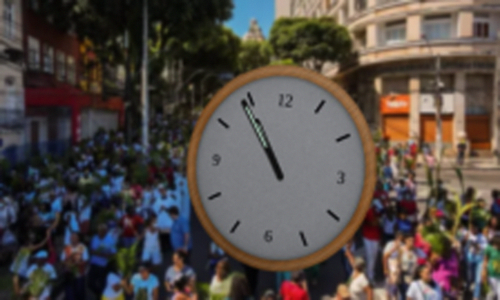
**10:54**
